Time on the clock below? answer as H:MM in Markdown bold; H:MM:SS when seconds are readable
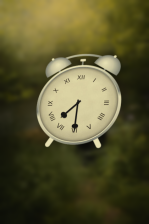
**7:30**
